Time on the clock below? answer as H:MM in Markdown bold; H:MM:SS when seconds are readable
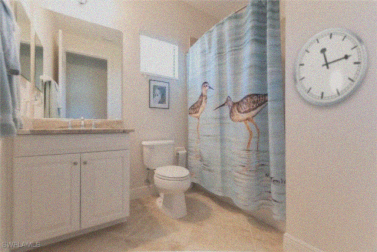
**11:12**
